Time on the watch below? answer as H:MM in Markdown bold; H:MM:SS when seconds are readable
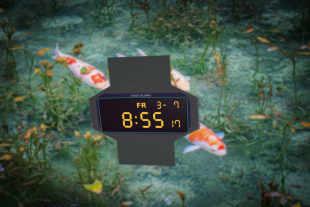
**8:55:17**
